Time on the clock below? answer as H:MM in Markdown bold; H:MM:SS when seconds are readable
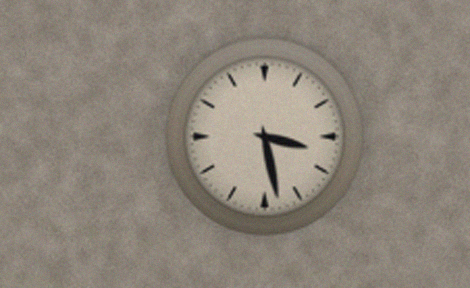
**3:28**
